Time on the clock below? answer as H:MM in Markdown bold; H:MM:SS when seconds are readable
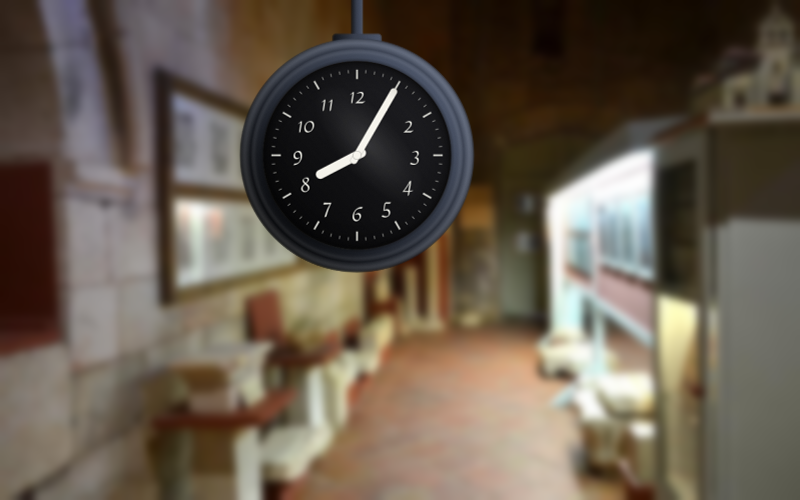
**8:05**
